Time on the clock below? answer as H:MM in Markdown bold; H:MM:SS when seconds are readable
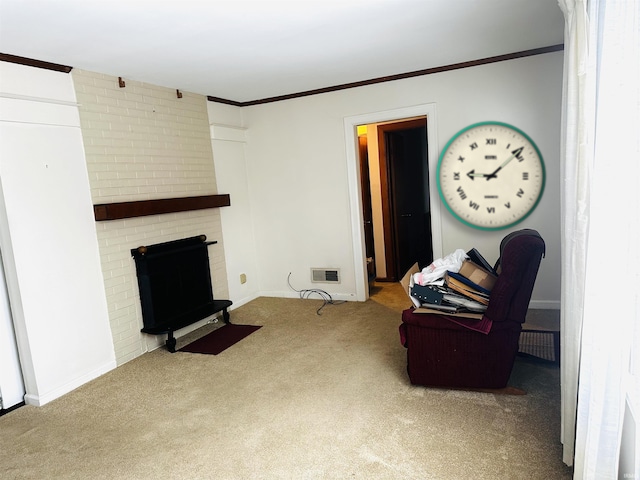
**9:08**
